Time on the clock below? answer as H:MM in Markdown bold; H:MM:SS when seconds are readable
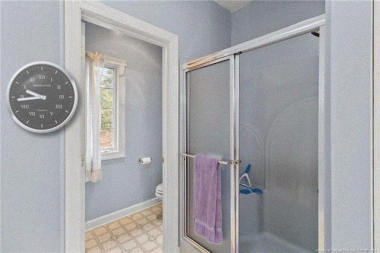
**9:44**
